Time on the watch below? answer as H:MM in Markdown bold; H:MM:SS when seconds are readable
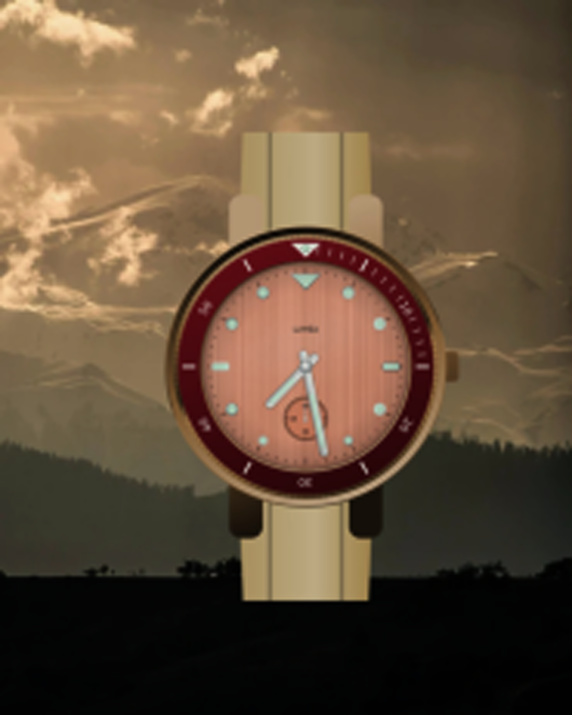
**7:28**
